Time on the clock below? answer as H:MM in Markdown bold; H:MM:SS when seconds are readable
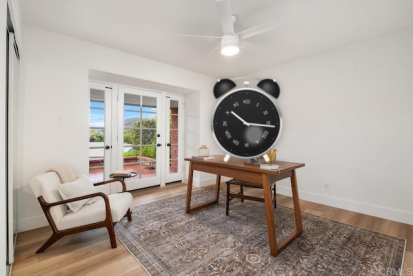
**10:16**
